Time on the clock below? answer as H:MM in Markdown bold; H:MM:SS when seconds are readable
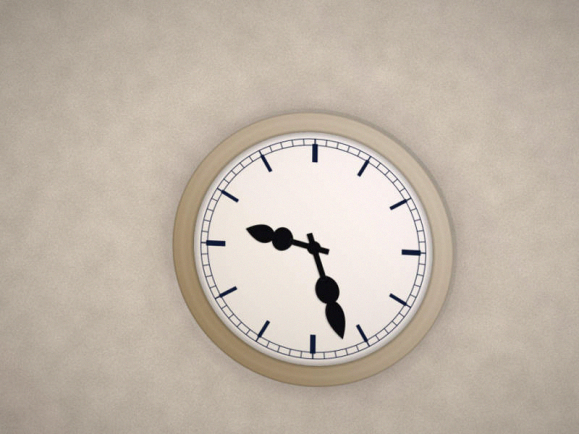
**9:27**
